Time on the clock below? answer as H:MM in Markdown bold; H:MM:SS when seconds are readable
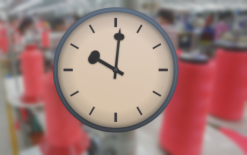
**10:01**
